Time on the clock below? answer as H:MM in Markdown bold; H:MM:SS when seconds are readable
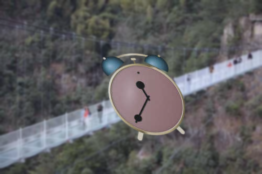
**11:37**
